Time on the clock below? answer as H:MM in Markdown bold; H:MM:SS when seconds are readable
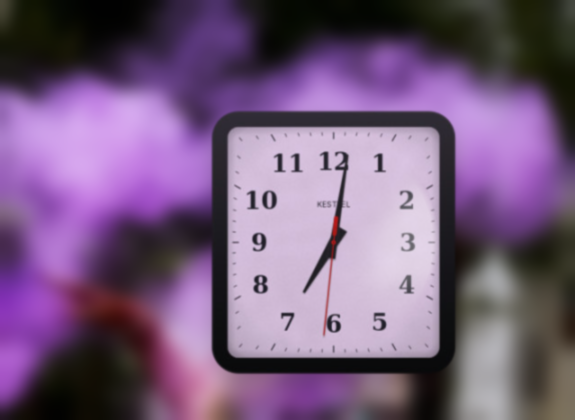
**7:01:31**
